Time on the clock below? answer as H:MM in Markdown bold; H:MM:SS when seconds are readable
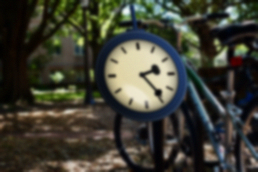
**2:24**
